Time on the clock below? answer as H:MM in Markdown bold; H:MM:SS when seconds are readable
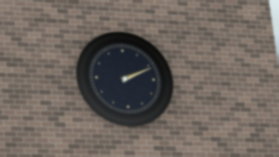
**2:11**
